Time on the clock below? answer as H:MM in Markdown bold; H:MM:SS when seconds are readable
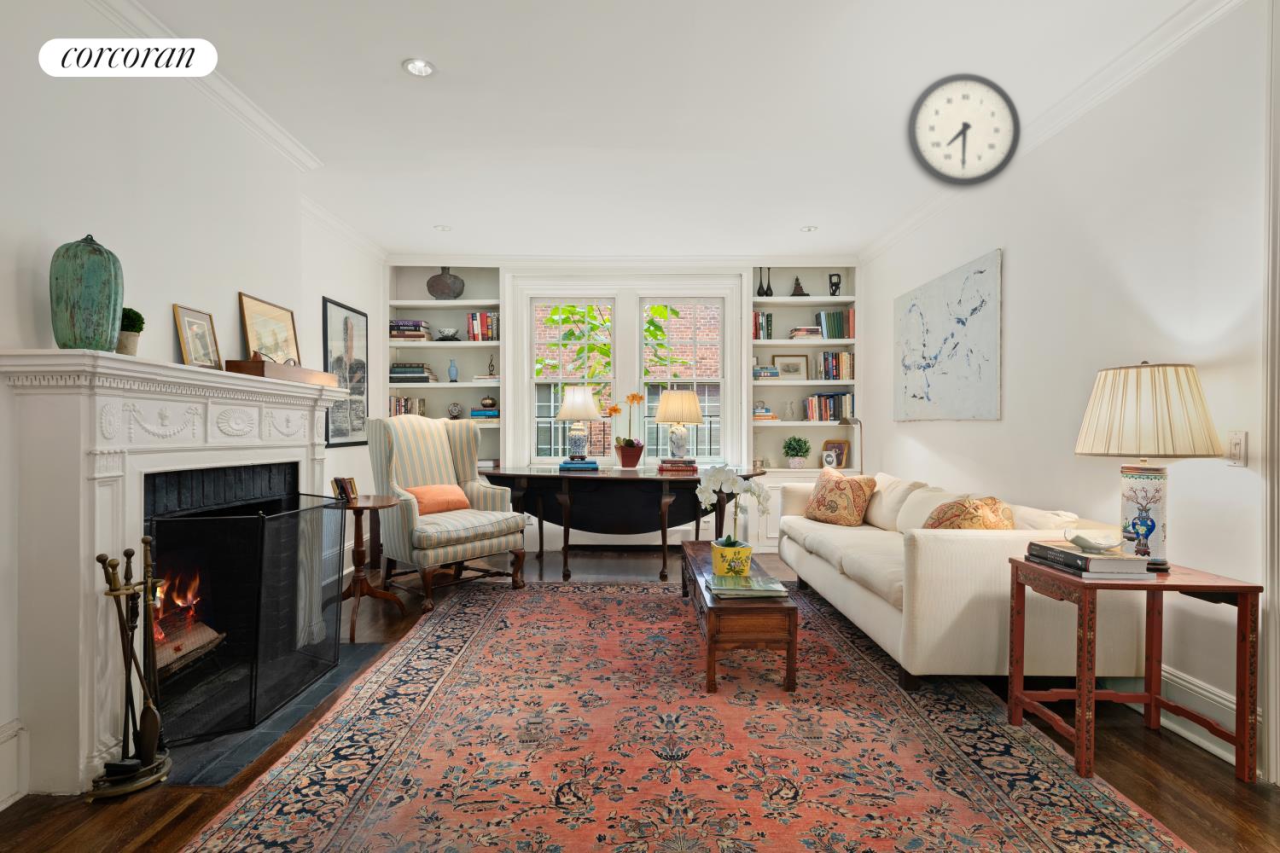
**7:30**
